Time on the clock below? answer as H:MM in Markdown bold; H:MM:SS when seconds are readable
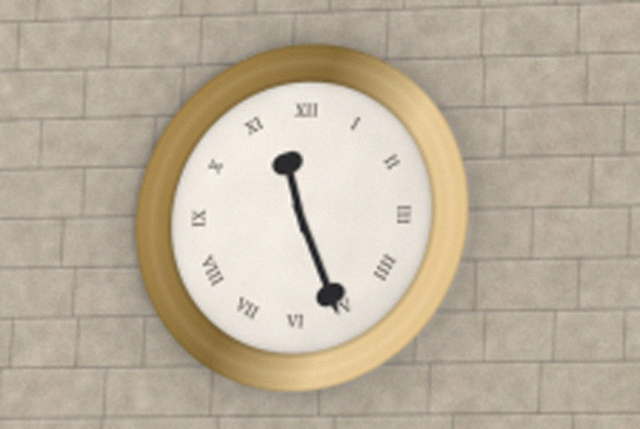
**11:26**
